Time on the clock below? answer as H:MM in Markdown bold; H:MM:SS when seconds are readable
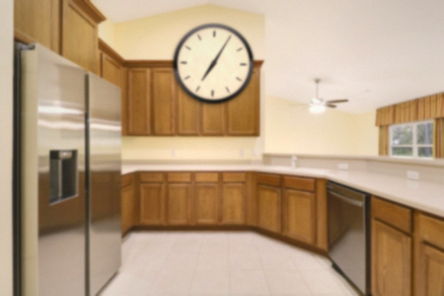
**7:05**
